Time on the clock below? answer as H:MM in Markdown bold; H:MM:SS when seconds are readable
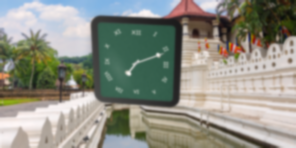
**7:11**
